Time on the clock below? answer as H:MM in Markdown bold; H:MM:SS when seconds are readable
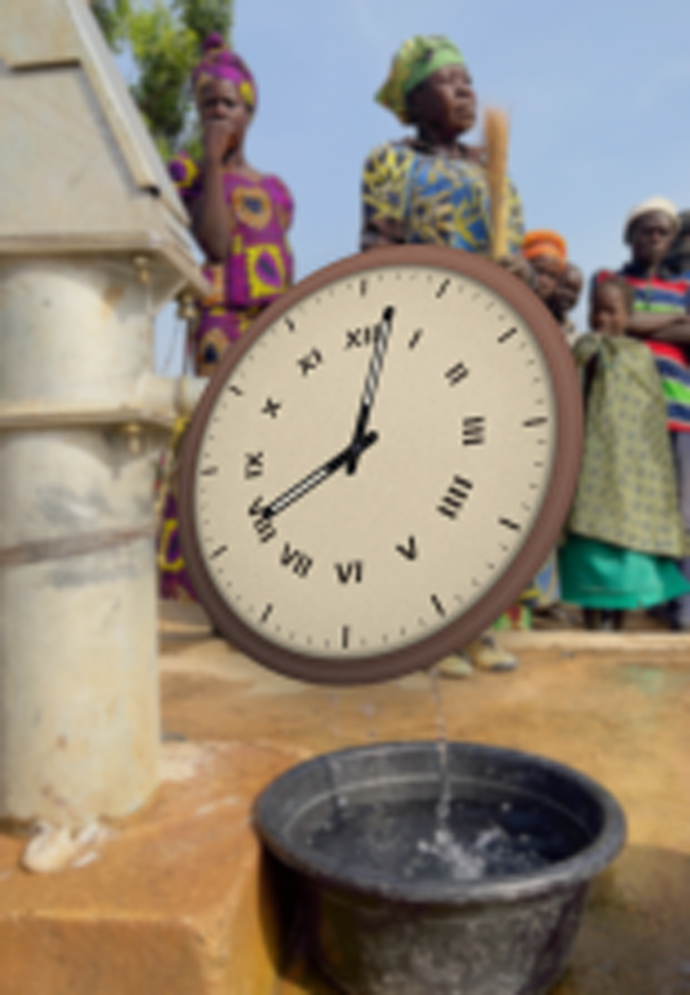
**8:02**
